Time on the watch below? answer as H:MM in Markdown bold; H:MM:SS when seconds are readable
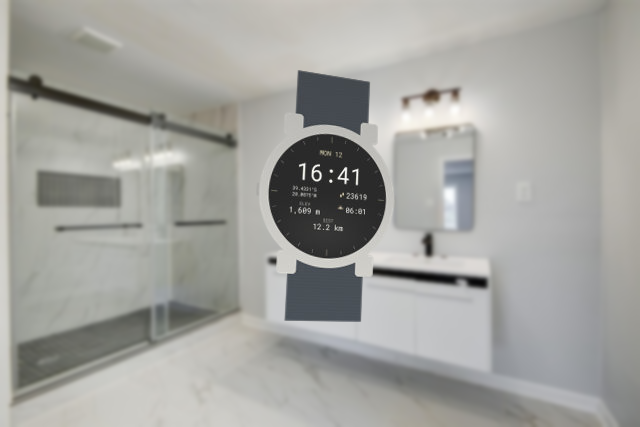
**16:41**
